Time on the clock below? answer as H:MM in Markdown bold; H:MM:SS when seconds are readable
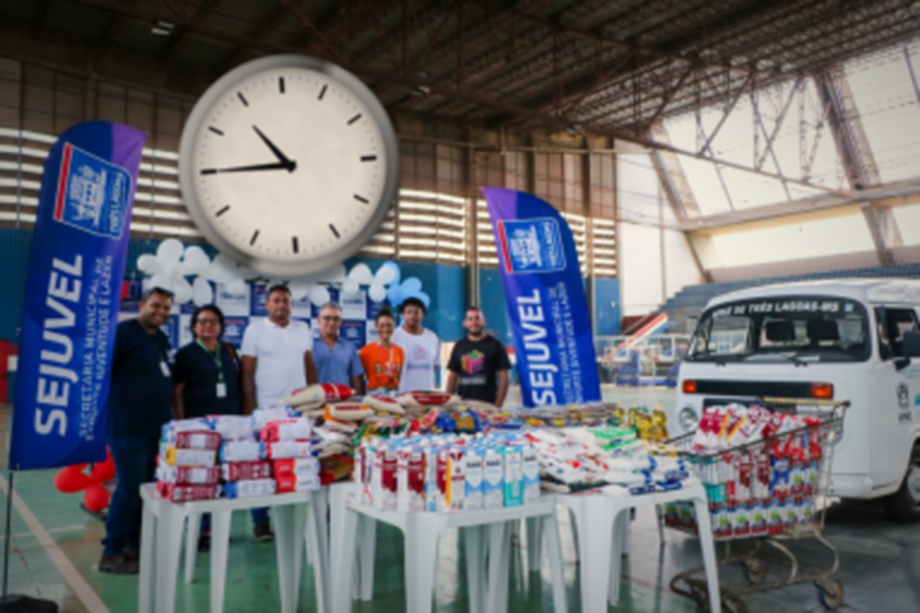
**10:45**
